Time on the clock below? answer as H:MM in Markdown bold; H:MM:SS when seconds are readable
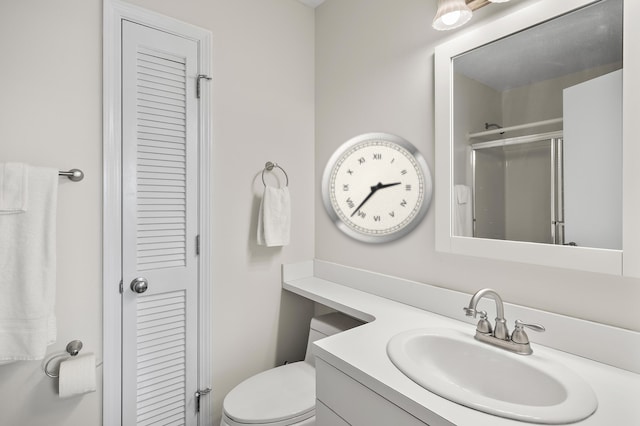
**2:37**
